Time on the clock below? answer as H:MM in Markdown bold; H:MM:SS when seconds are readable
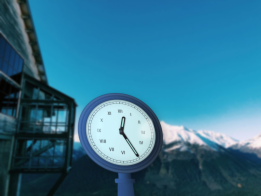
**12:25**
